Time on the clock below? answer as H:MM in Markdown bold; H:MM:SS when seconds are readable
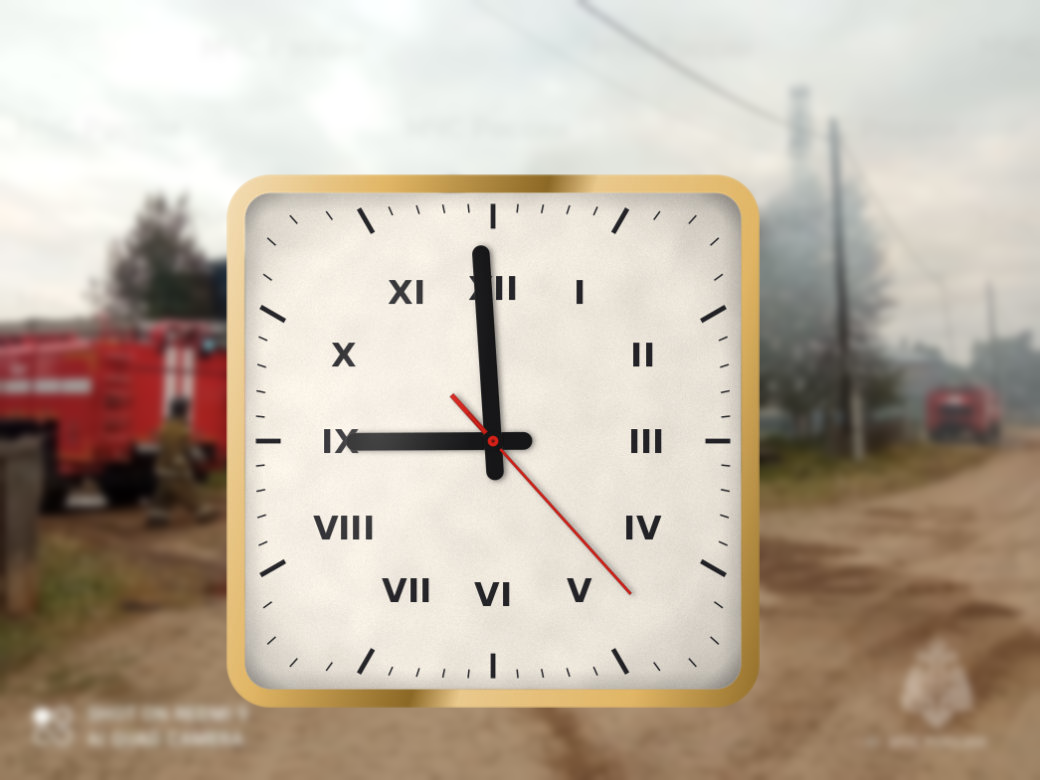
**8:59:23**
